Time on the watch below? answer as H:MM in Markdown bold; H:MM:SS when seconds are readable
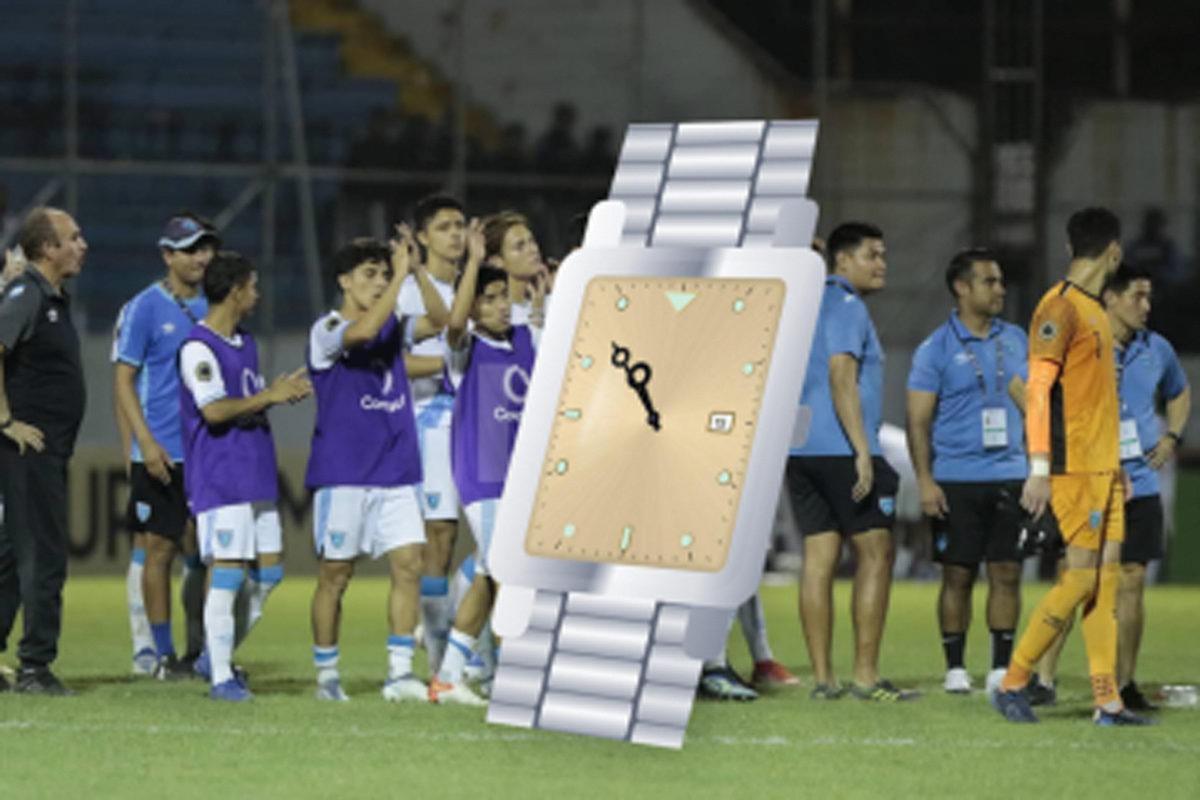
**10:53**
